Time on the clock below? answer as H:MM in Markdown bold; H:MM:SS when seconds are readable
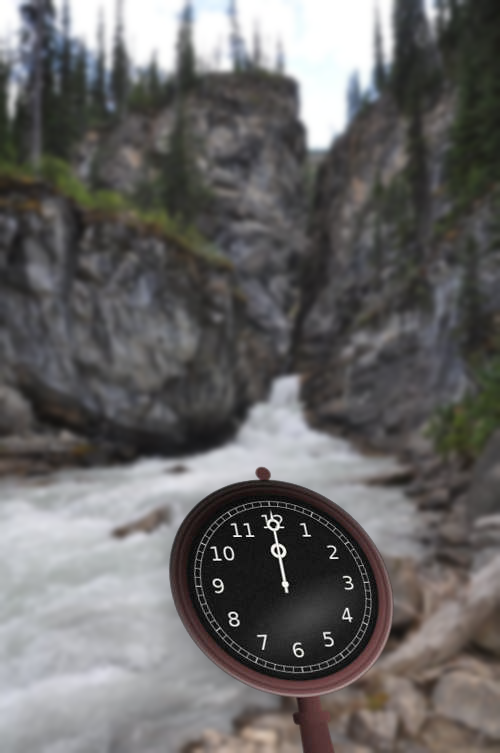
**12:00**
